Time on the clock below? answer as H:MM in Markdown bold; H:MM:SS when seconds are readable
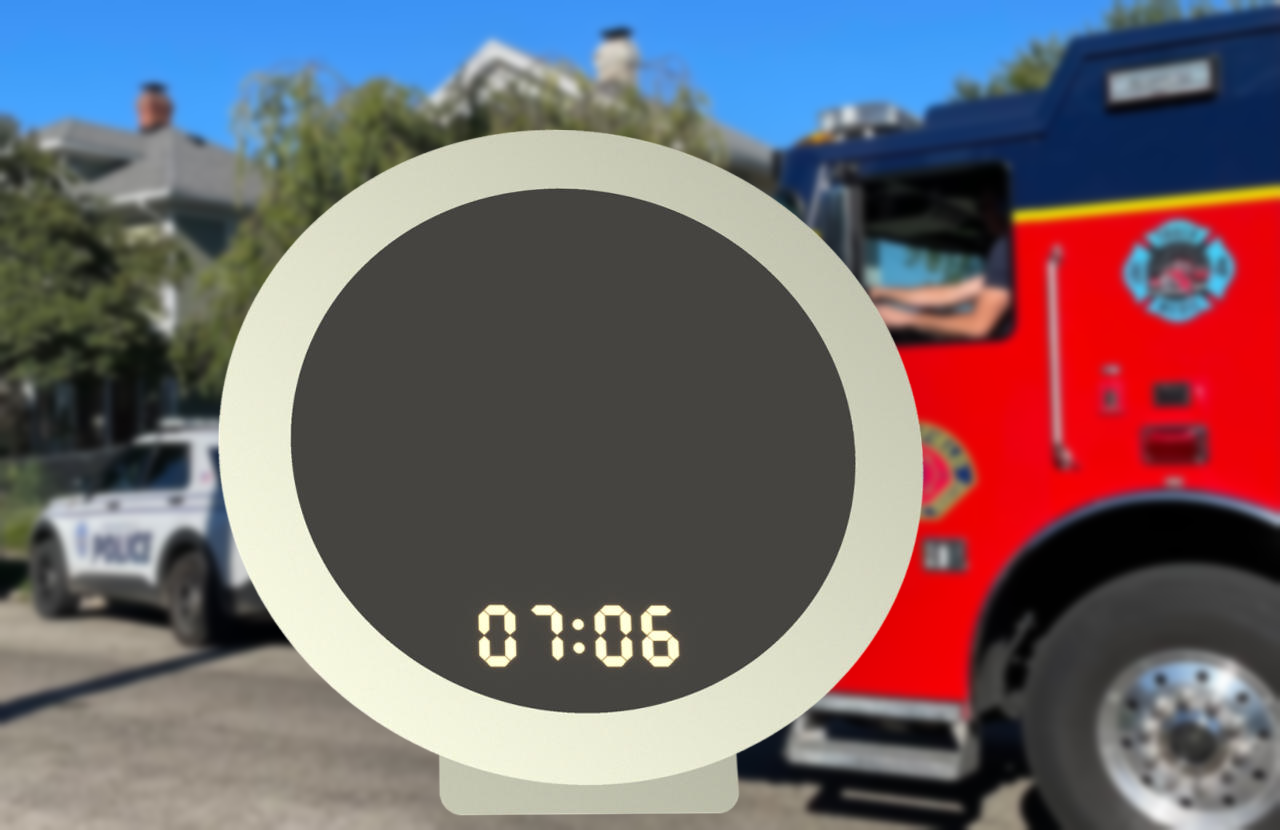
**7:06**
